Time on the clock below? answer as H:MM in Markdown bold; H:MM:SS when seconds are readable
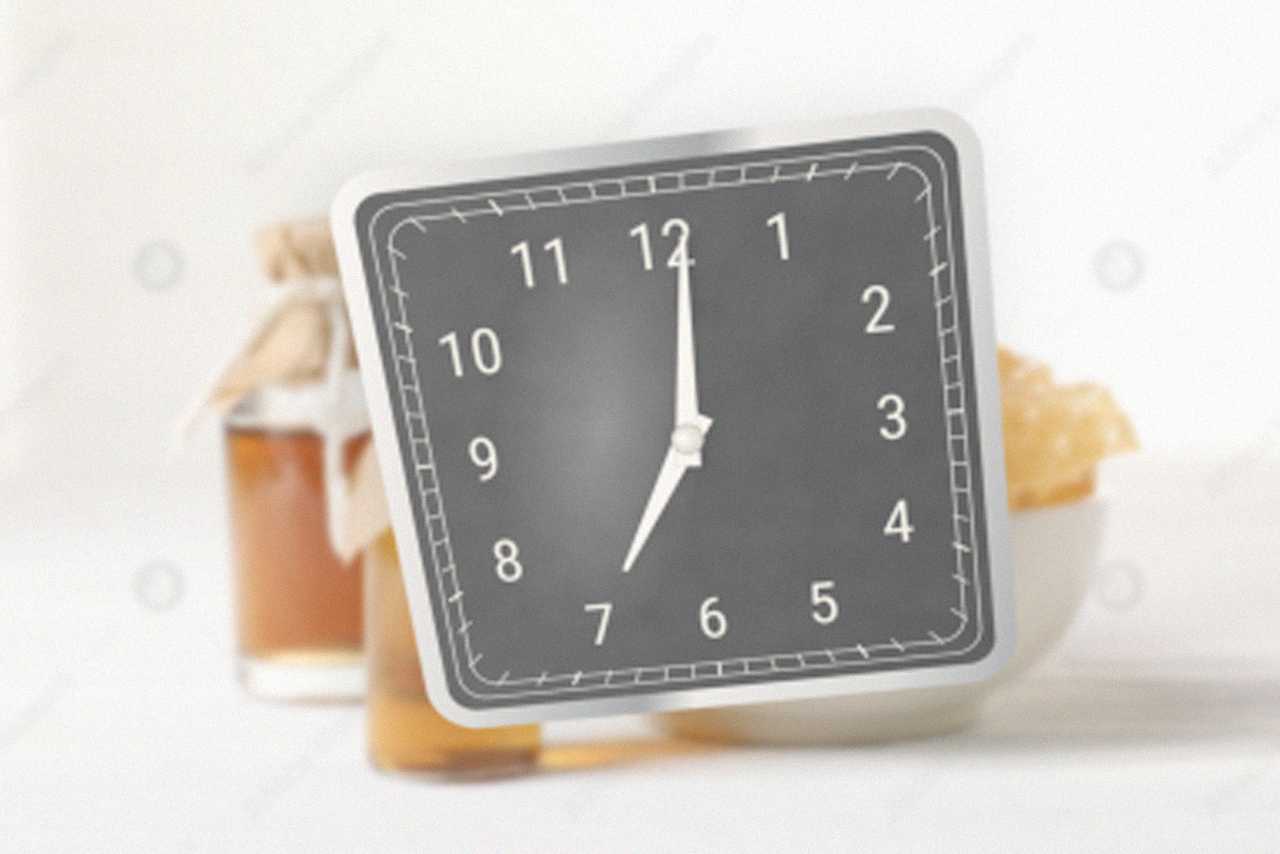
**7:01**
